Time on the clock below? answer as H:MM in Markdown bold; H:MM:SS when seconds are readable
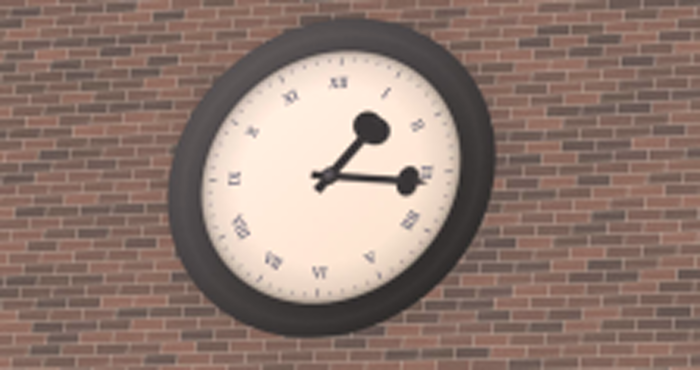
**1:16**
